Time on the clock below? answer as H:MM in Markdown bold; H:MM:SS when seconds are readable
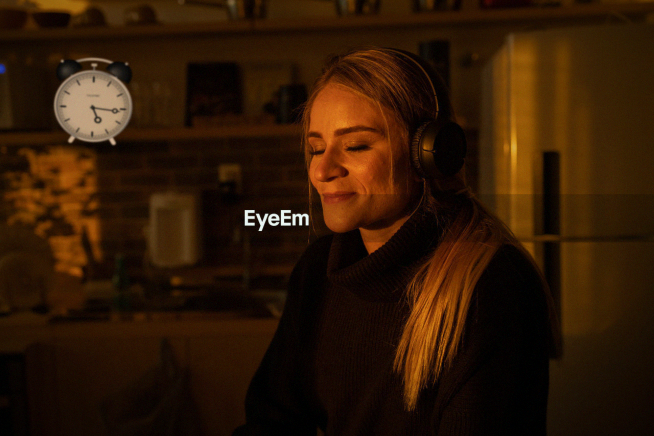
**5:16**
